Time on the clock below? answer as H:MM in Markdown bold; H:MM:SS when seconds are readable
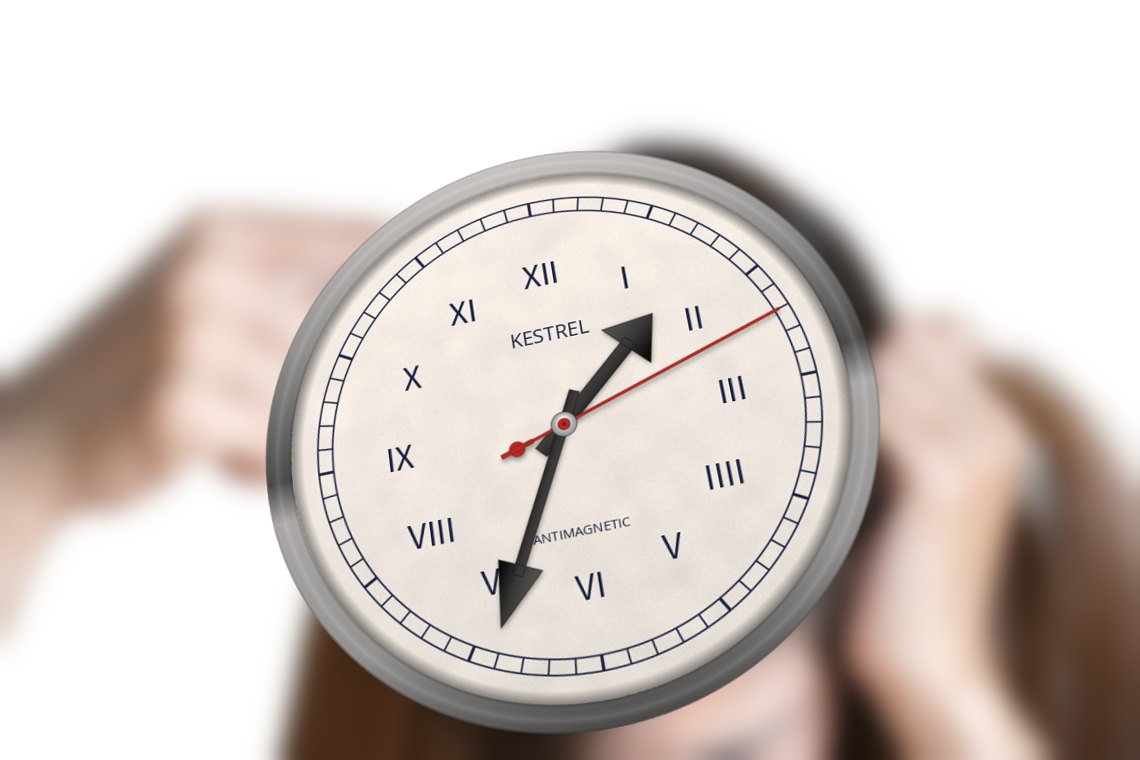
**1:34:12**
